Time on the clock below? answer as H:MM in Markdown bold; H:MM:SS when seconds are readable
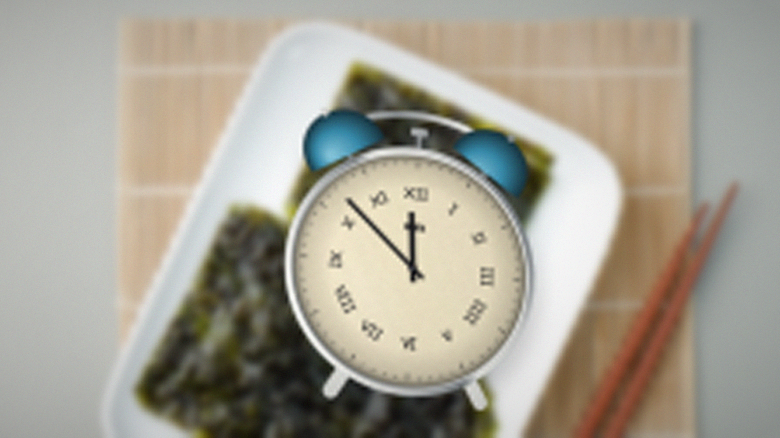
**11:52**
